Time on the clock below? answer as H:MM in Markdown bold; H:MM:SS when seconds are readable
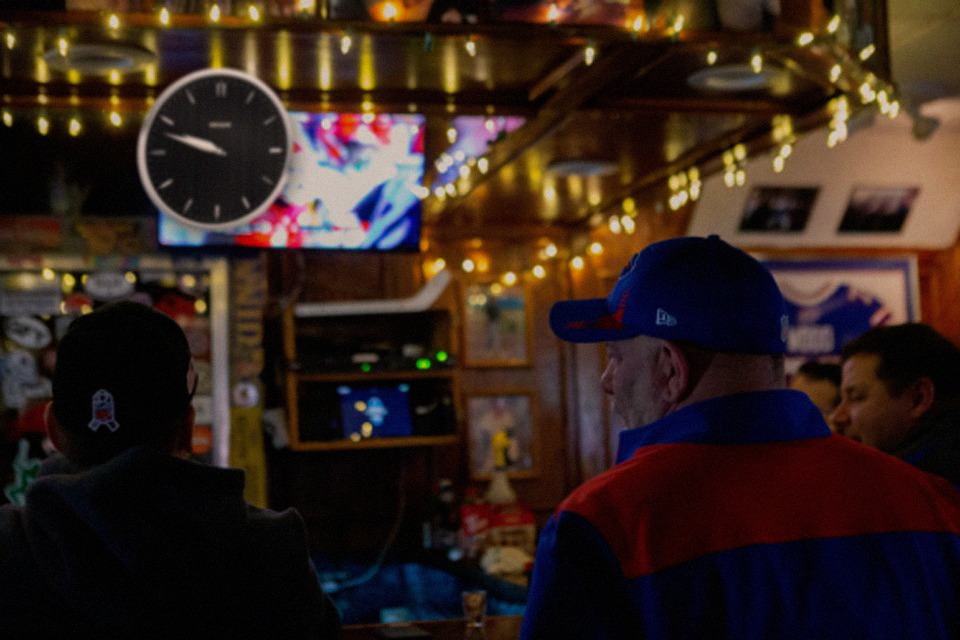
**9:48**
